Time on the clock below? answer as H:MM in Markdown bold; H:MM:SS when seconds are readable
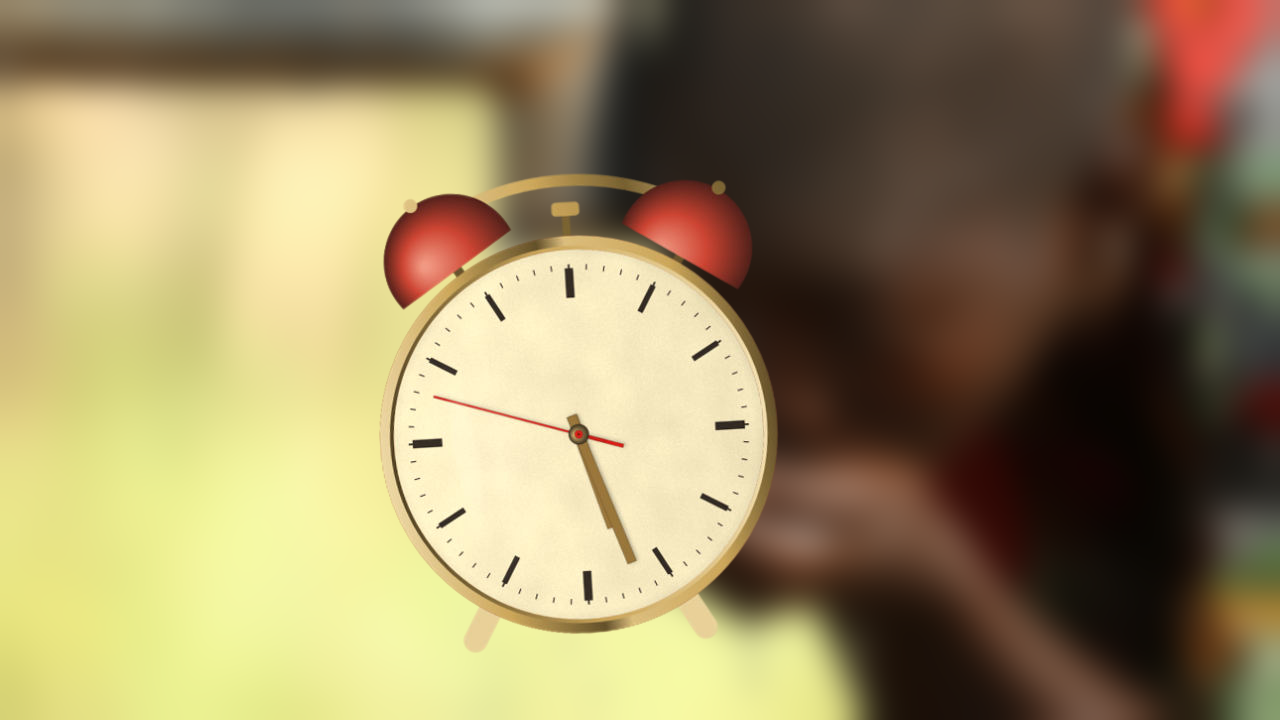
**5:26:48**
